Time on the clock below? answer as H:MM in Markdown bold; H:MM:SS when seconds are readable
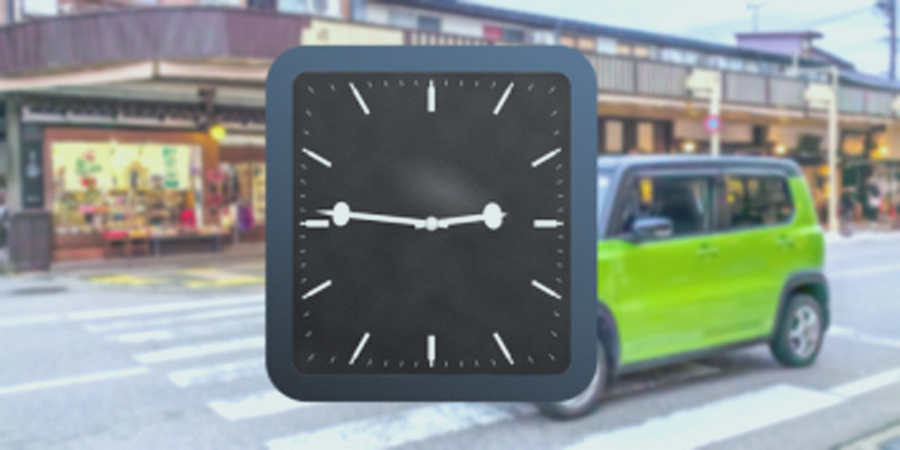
**2:46**
